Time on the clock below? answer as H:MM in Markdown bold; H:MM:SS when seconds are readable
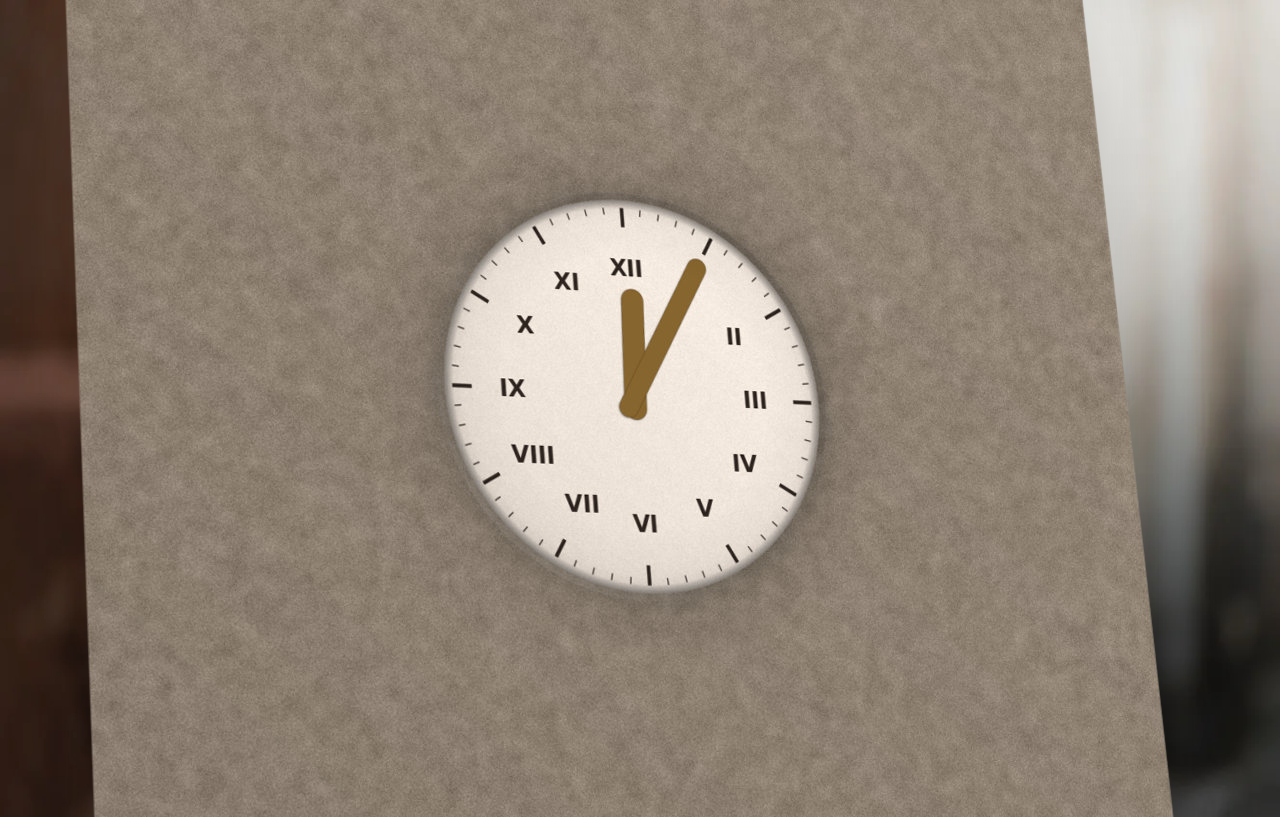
**12:05**
